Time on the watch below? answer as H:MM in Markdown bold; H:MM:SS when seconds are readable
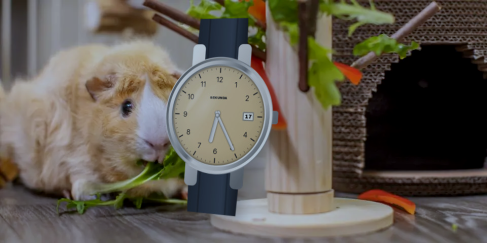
**6:25**
